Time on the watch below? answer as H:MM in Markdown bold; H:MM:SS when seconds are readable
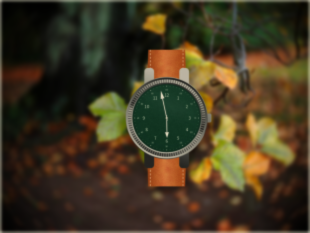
**5:58**
